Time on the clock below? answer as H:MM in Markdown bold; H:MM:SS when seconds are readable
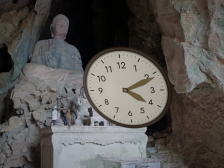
**4:11**
